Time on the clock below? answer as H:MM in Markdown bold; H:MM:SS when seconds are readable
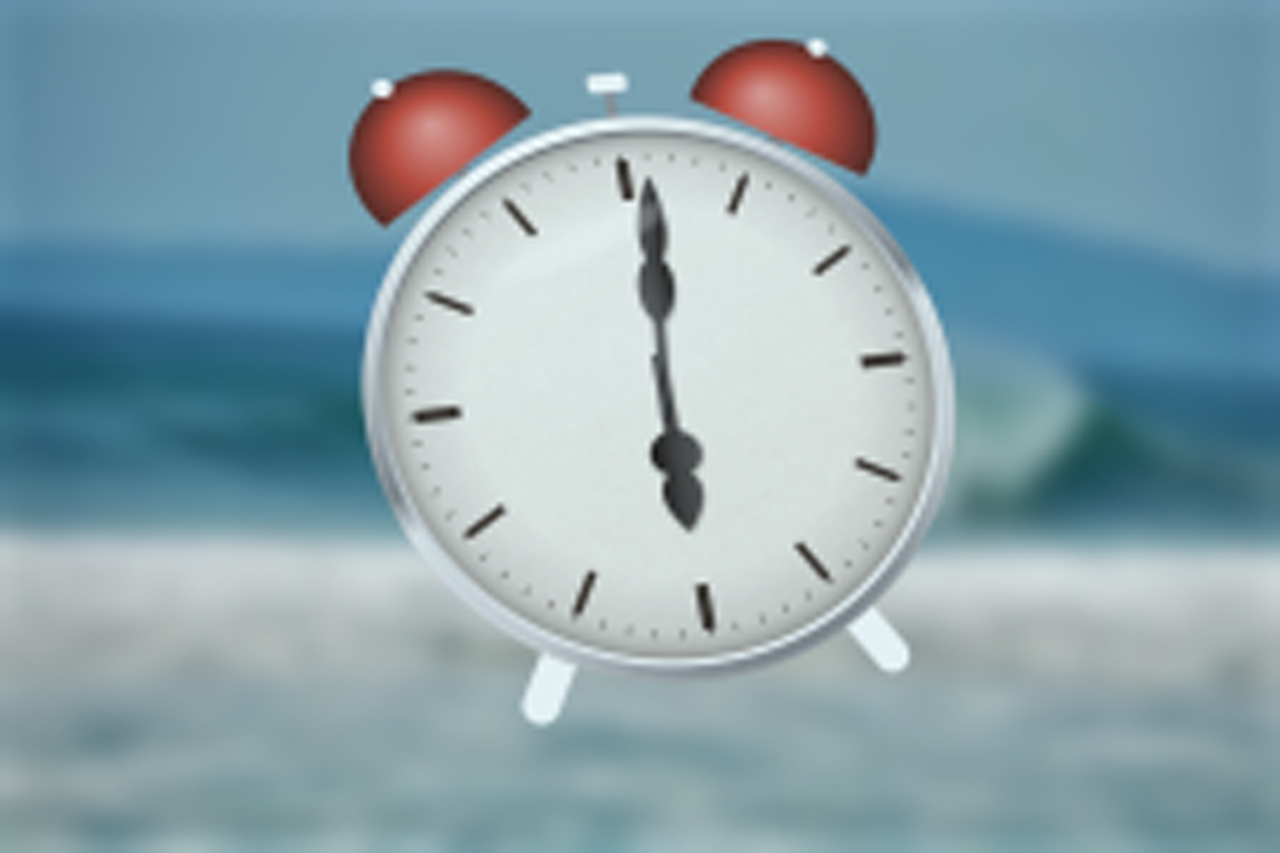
**6:01**
